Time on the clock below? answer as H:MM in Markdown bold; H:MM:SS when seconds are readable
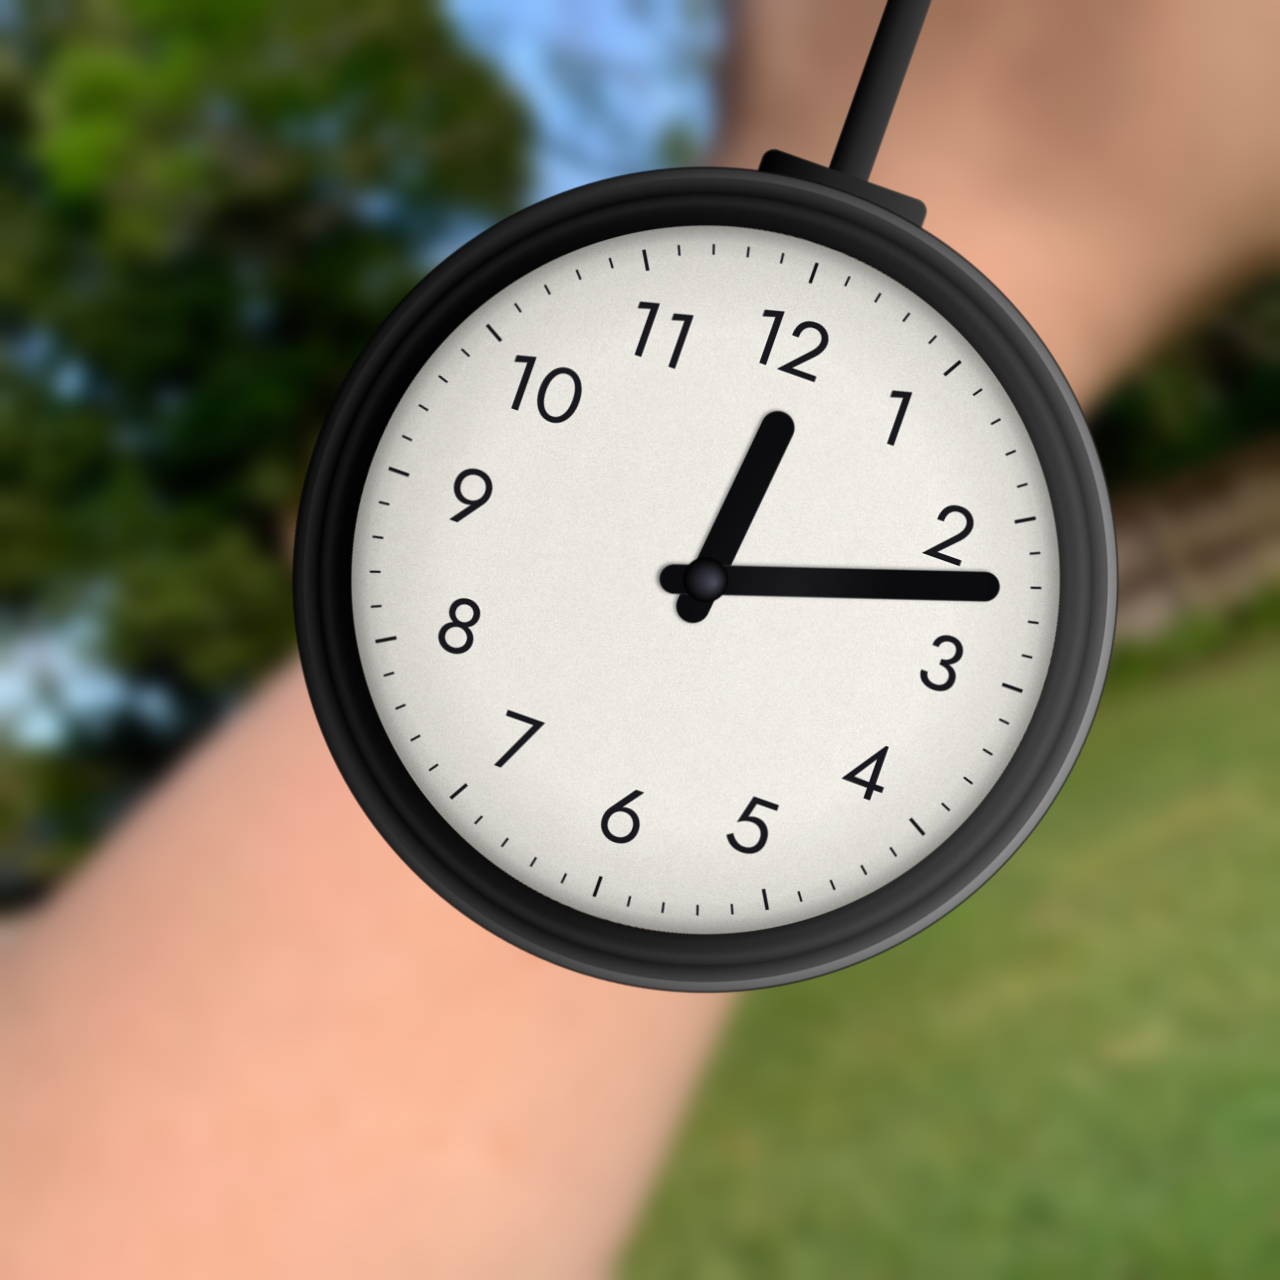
**12:12**
